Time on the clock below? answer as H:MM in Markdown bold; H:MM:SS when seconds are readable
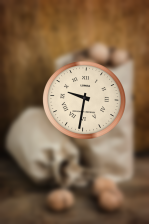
**9:31**
